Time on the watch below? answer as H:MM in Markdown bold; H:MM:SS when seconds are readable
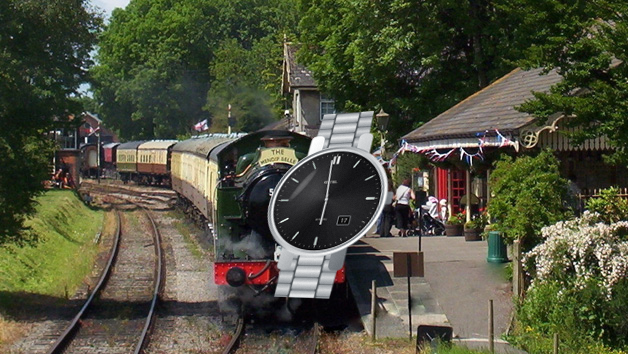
**5:59**
